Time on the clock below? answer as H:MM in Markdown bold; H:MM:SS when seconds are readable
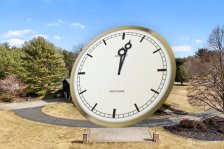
**12:02**
